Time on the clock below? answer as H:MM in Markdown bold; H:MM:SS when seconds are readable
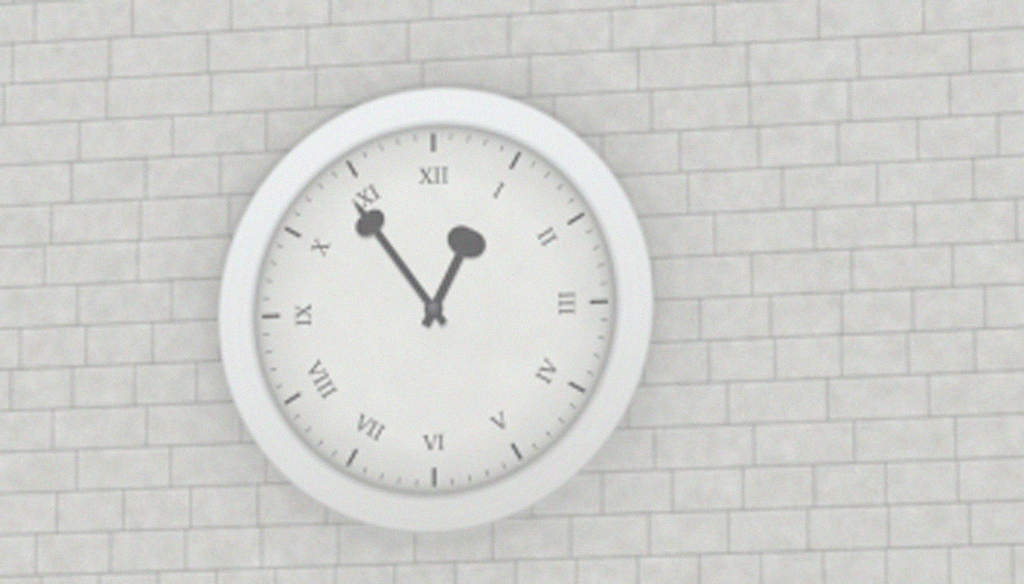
**12:54**
